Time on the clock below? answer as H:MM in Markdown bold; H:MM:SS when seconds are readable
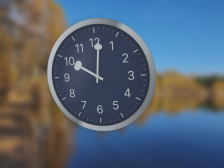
**10:01**
